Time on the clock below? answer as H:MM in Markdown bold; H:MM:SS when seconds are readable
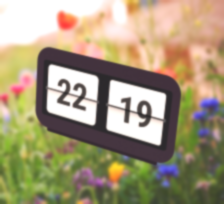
**22:19**
